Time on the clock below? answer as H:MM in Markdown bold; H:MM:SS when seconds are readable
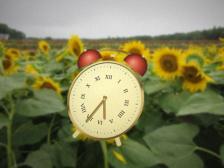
**5:35**
